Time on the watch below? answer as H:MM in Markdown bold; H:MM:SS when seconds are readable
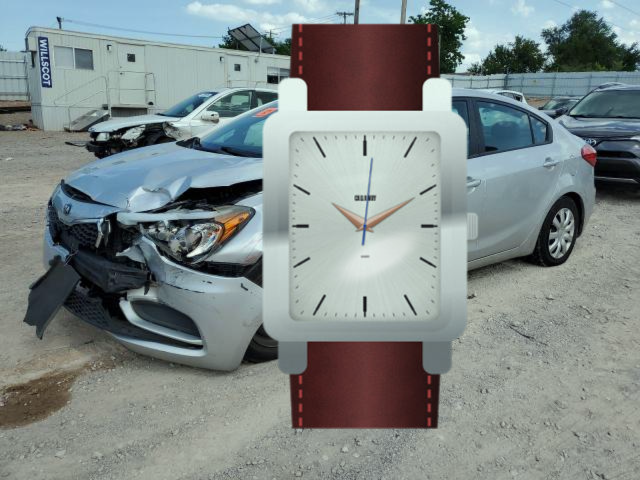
**10:10:01**
